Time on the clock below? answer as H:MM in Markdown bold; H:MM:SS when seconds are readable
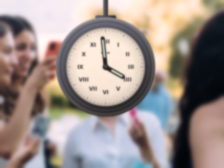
**3:59**
